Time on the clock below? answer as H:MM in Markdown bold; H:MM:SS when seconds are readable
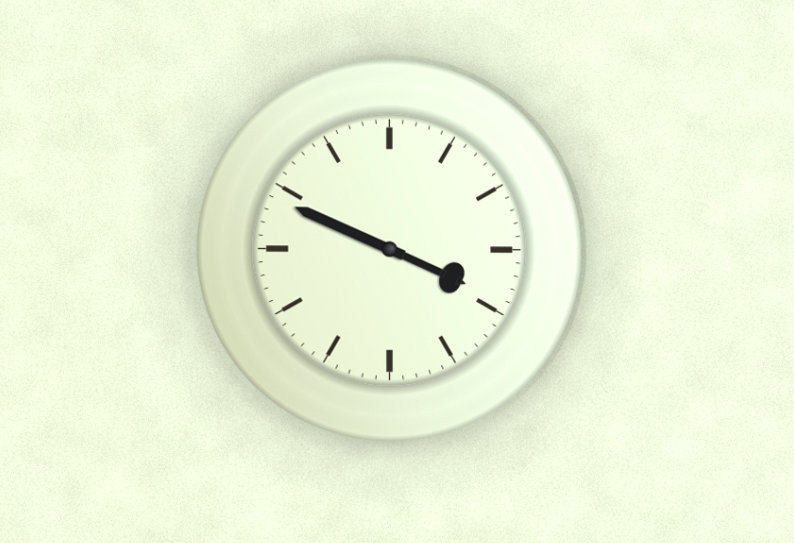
**3:49**
